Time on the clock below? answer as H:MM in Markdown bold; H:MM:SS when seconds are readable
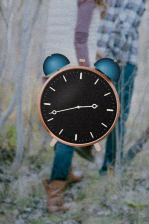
**2:42**
